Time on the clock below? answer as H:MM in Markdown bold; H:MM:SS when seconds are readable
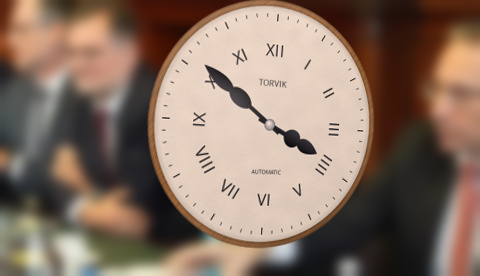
**3:51**
